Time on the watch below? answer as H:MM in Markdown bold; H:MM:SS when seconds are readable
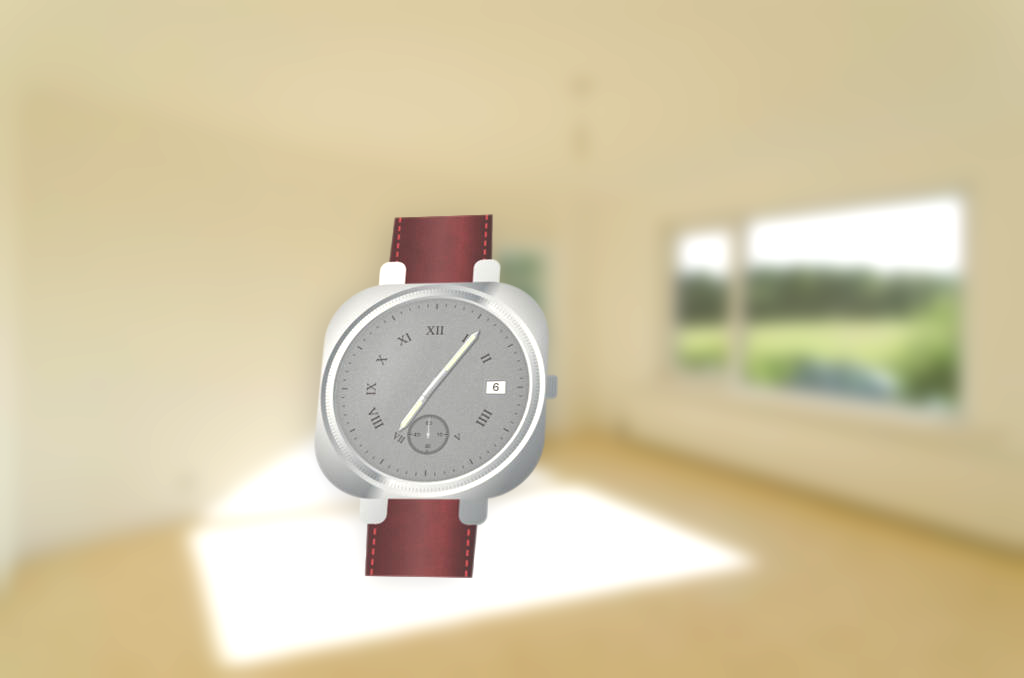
**7:06**
